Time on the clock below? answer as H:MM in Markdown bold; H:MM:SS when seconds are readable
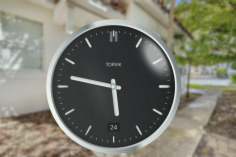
**5:47**
